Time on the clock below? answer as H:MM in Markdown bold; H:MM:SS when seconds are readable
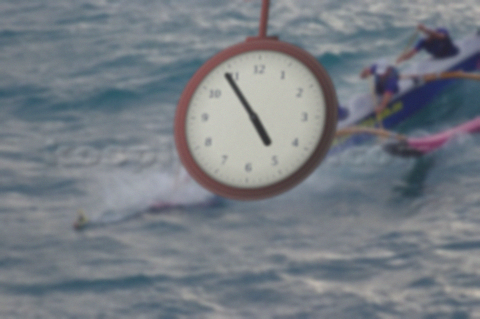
**4:54**
